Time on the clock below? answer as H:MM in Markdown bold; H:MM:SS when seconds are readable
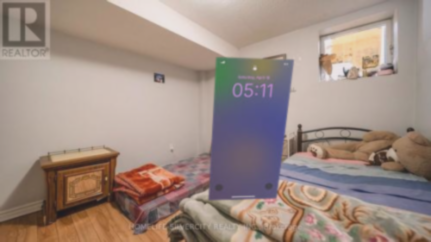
**5:11**
